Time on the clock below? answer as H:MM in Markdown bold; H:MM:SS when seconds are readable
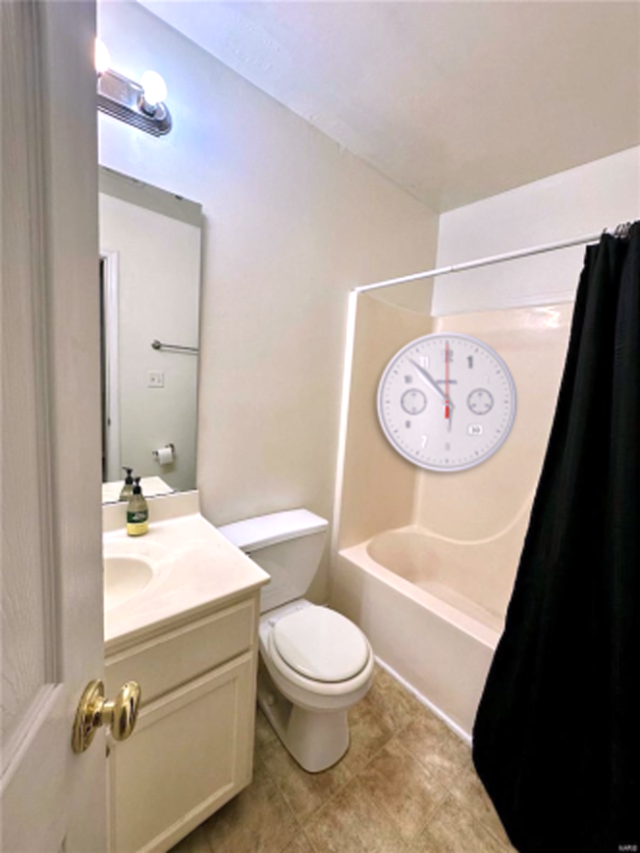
**5:53**
